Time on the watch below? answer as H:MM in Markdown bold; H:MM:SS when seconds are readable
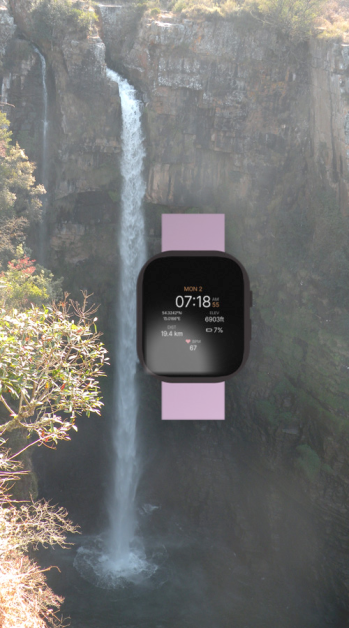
**7:18**
